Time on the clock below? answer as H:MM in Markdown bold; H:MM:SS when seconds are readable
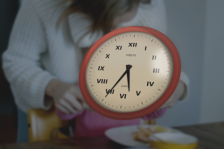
**5:35**
